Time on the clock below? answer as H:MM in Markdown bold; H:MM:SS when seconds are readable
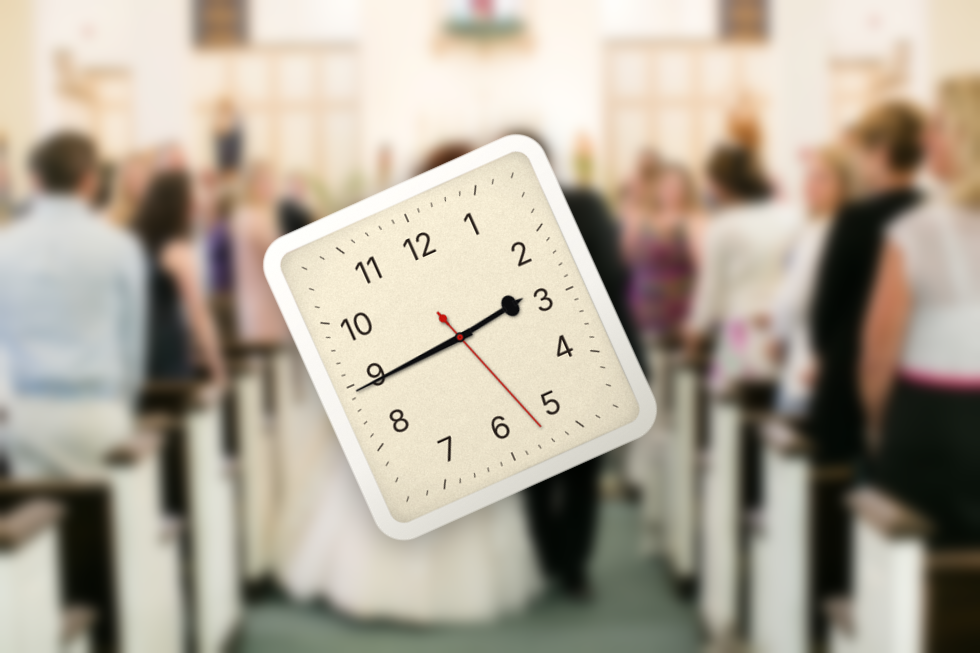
**2:44:27**
